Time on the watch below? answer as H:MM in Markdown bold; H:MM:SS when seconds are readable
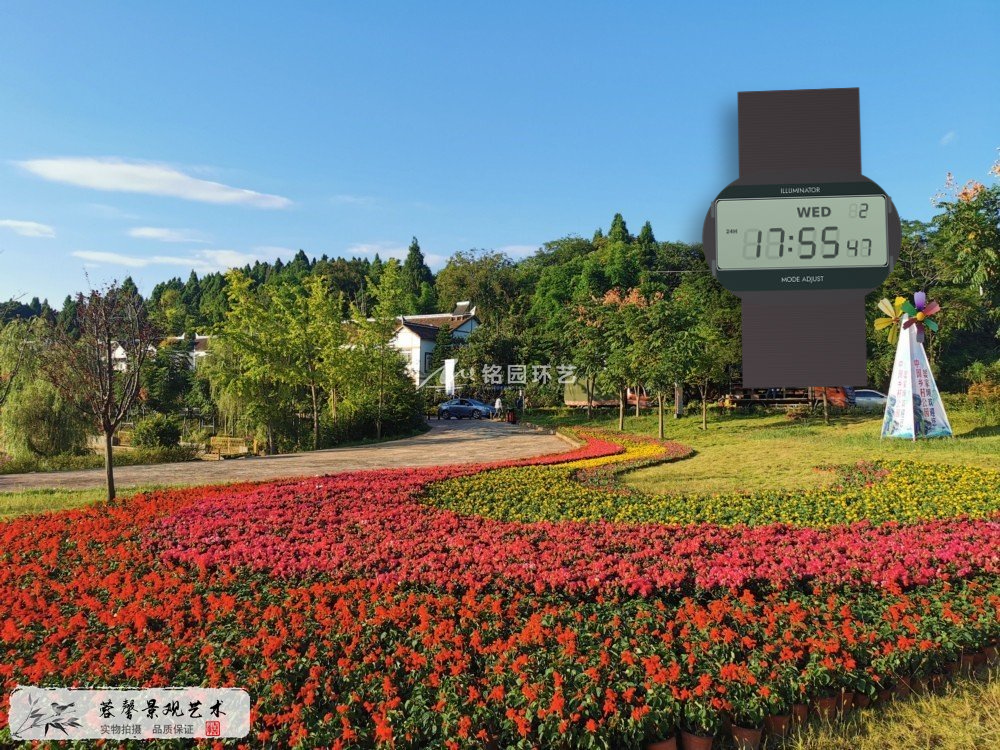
**17:55:47**
